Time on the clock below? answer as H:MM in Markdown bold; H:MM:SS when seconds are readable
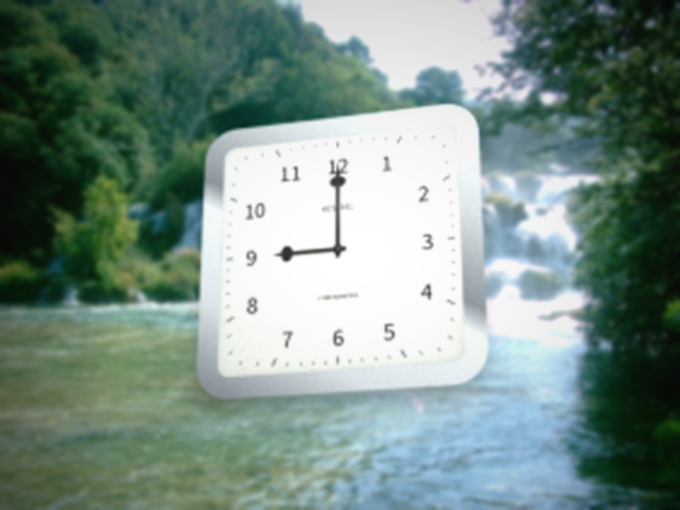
**9:00**
